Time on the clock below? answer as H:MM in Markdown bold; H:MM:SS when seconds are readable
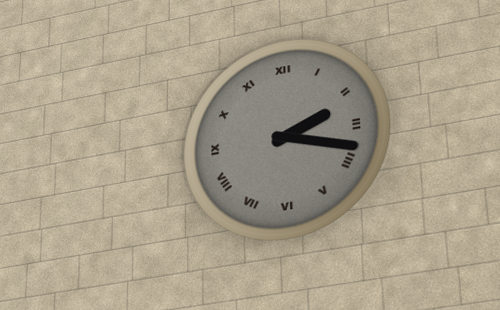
**2:18**
